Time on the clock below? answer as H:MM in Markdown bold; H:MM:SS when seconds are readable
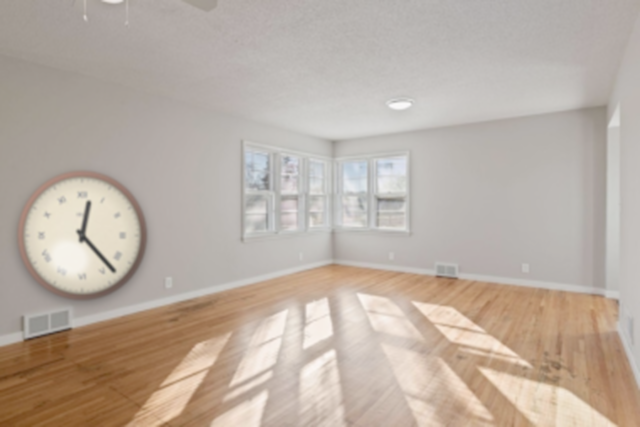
**12:23**
